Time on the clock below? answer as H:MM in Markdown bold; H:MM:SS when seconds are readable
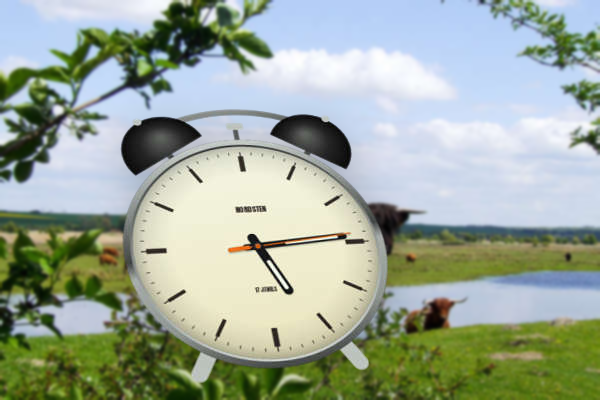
**5:14:14**
